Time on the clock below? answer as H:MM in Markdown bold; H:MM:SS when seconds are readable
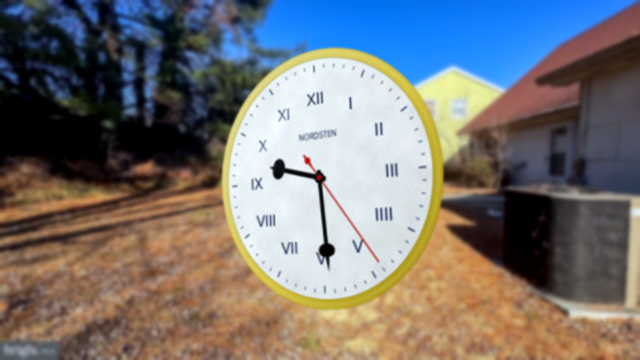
**9:29:24**
